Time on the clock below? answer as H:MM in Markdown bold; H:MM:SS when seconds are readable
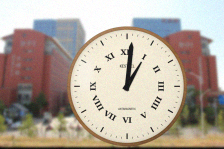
**1:01**
